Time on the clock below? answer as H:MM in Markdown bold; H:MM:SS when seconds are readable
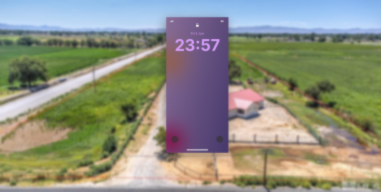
**23:57**
